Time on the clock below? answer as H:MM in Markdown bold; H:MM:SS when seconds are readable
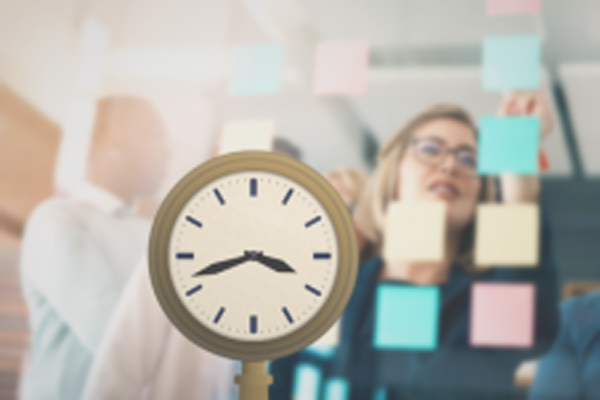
**3:42**
